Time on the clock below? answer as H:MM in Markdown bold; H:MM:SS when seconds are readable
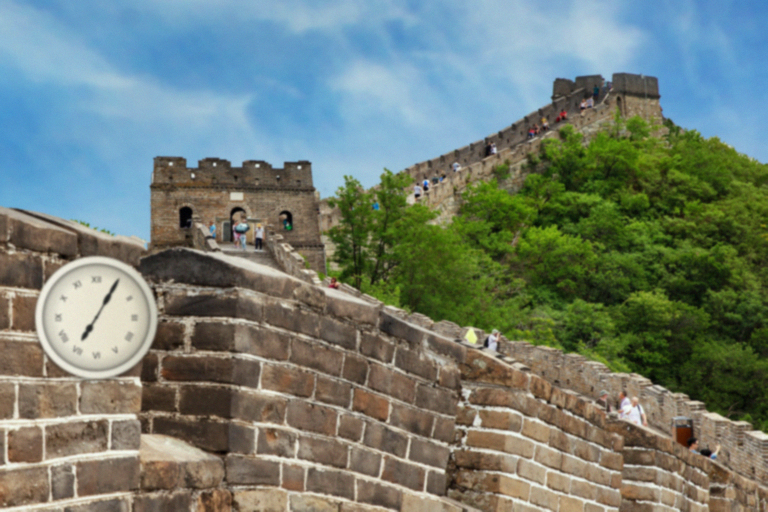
**7:05**
